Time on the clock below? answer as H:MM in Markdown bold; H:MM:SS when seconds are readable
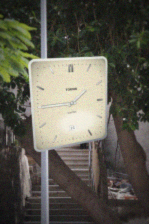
**1:45**
